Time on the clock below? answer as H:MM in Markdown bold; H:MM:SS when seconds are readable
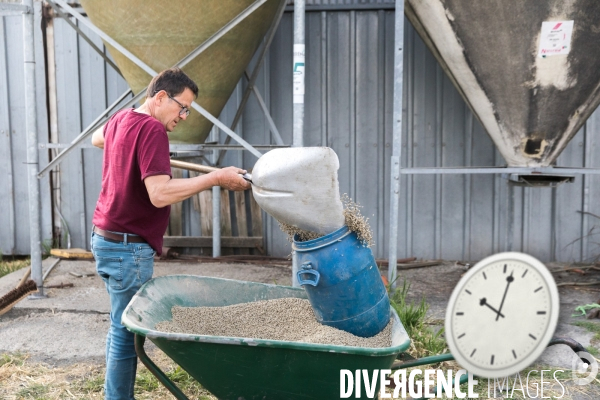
**10:02**
